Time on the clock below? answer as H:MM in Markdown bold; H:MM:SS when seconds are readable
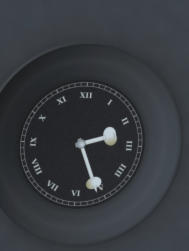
**2:26**
